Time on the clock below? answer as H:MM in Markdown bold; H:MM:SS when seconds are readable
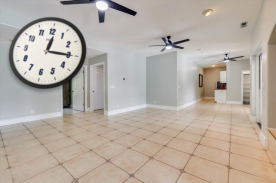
**12:15**
